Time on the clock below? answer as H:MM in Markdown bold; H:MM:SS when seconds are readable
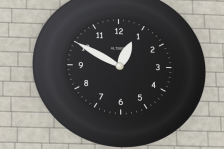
**12:50**
